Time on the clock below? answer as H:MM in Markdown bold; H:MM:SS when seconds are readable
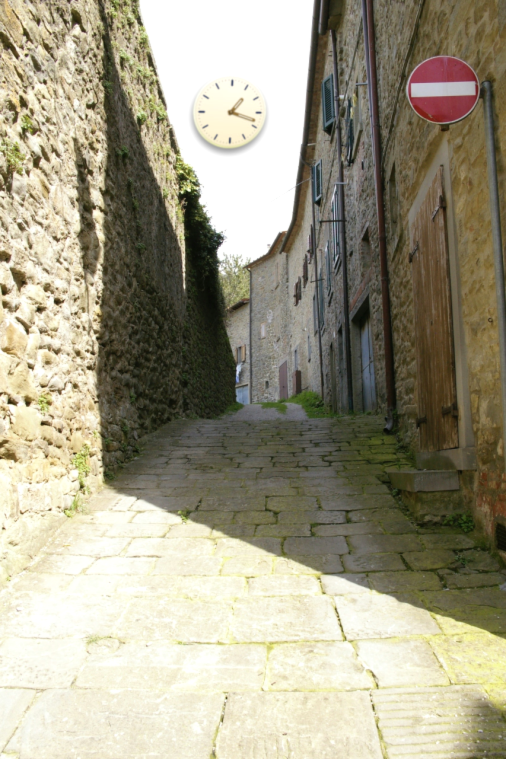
**1:18**
